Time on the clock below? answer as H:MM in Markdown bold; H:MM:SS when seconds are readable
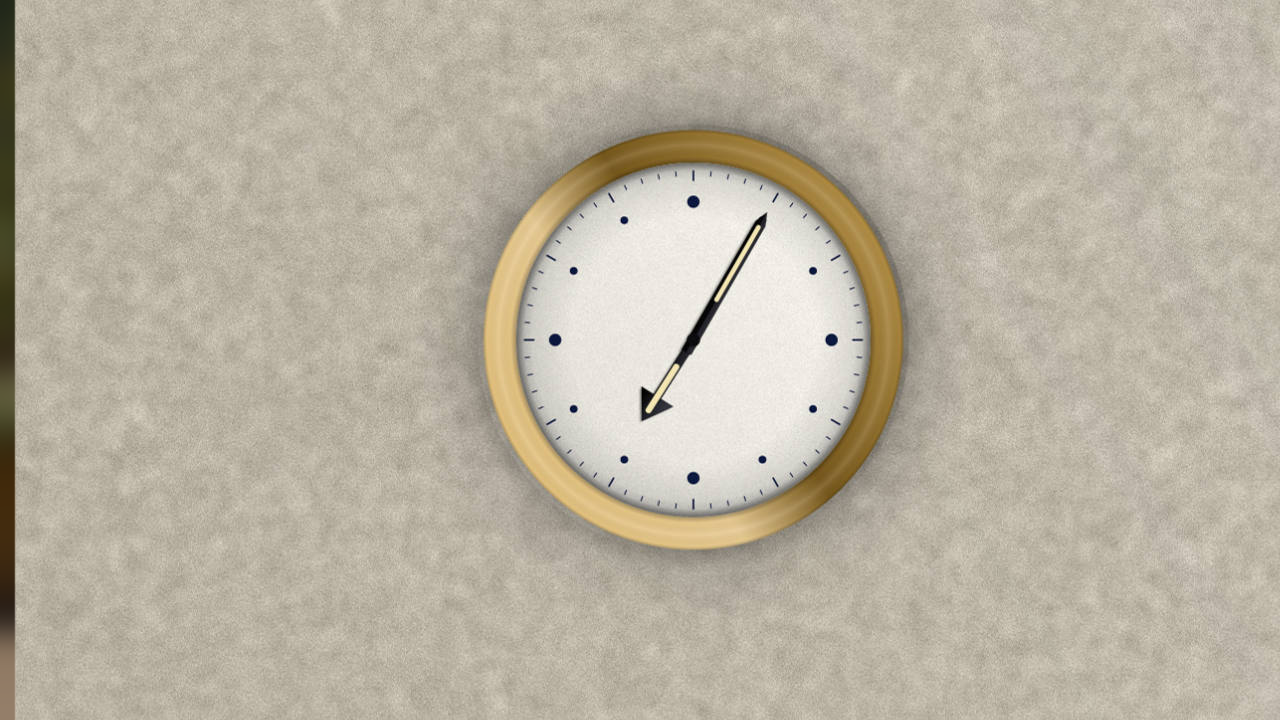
**7:05**
